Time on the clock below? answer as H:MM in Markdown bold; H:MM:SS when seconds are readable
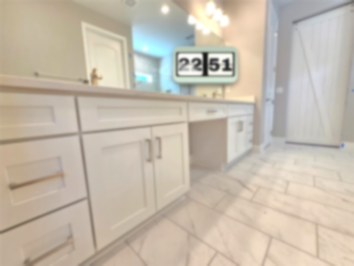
**22:51**
